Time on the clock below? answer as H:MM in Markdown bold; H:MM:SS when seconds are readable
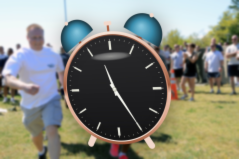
**11:25**
